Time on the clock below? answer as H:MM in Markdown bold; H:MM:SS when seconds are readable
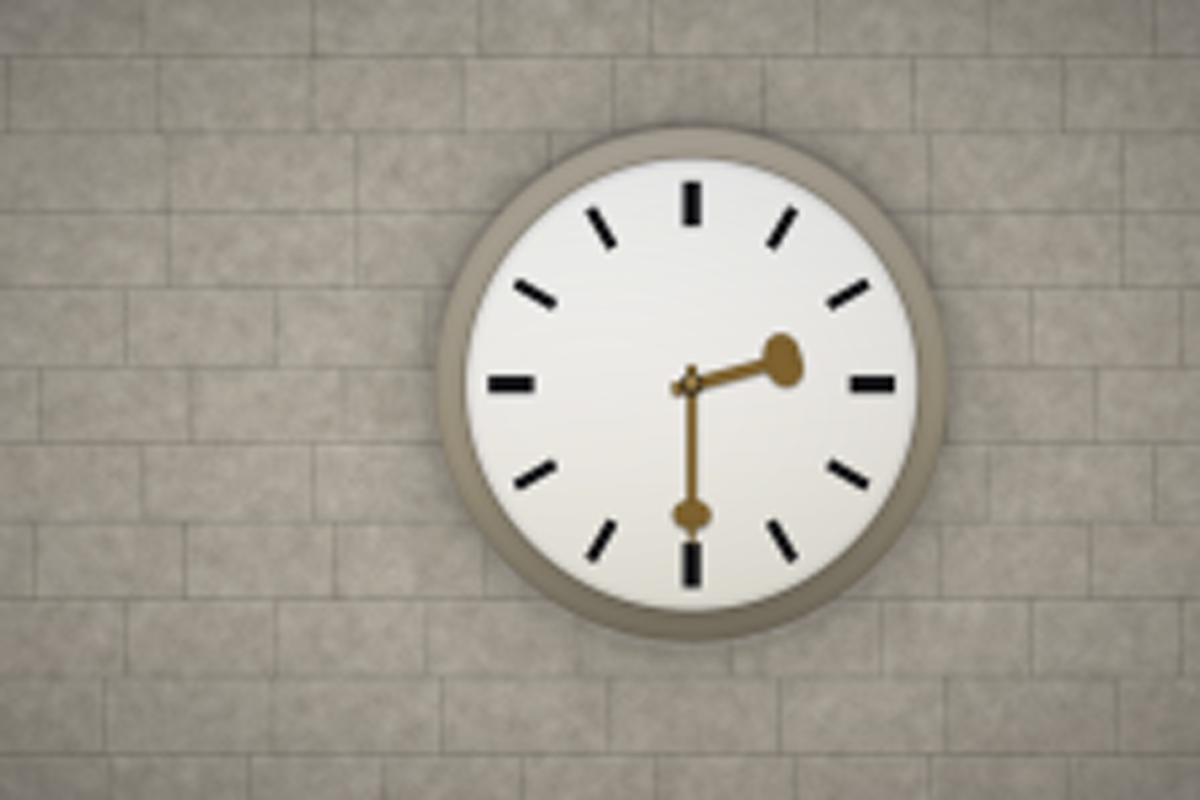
**2:30**
